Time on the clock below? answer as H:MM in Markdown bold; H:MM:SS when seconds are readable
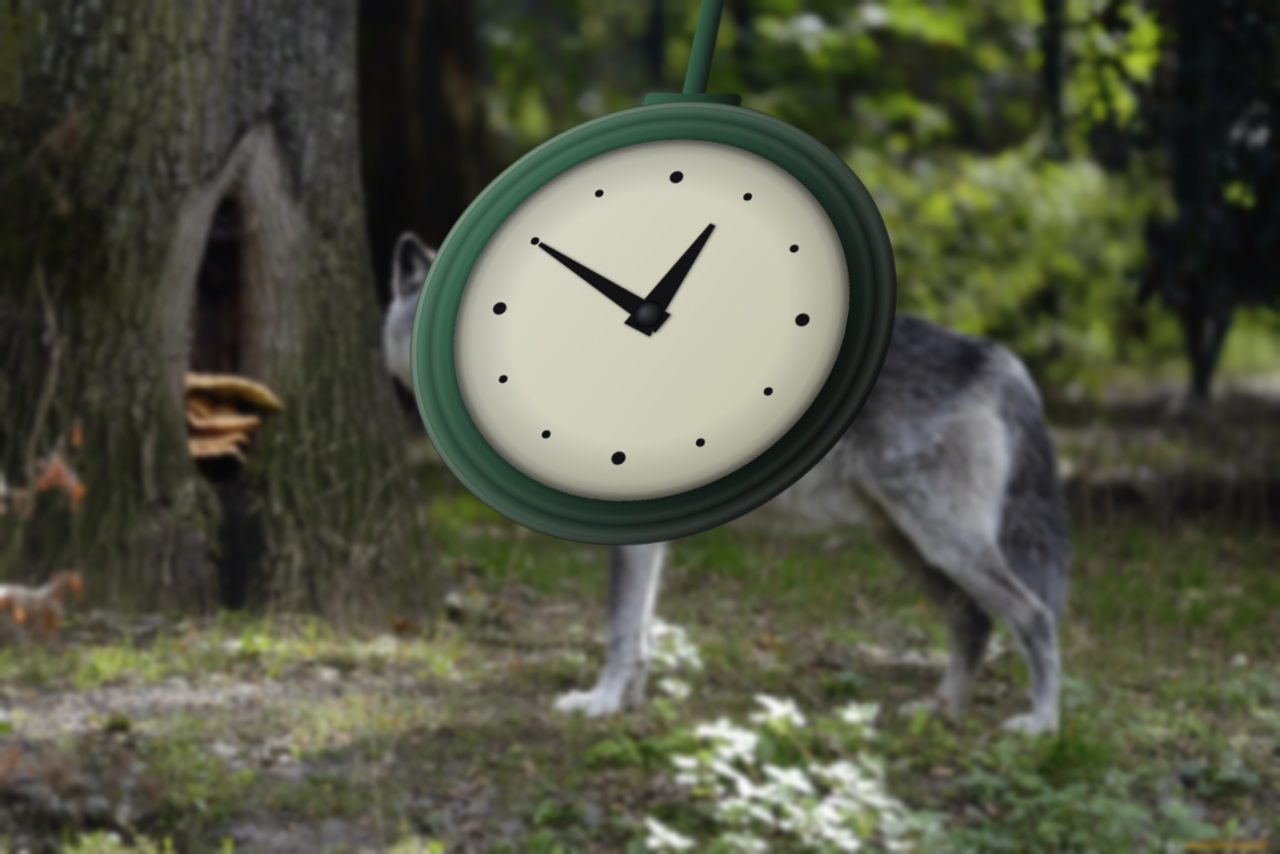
**12:50**
